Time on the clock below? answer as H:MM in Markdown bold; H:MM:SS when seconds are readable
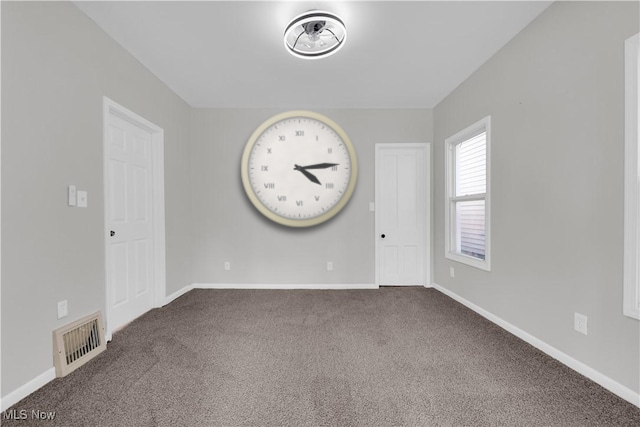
**4:14**
